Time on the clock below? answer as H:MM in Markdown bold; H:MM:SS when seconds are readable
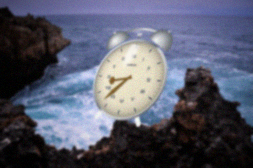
**8:37**
